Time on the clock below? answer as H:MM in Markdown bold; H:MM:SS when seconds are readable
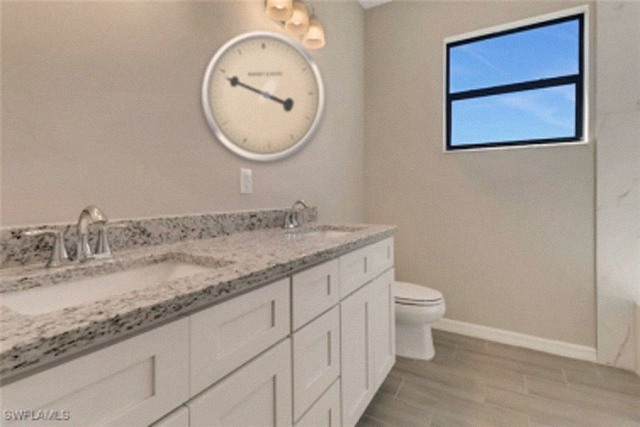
**3:49**
